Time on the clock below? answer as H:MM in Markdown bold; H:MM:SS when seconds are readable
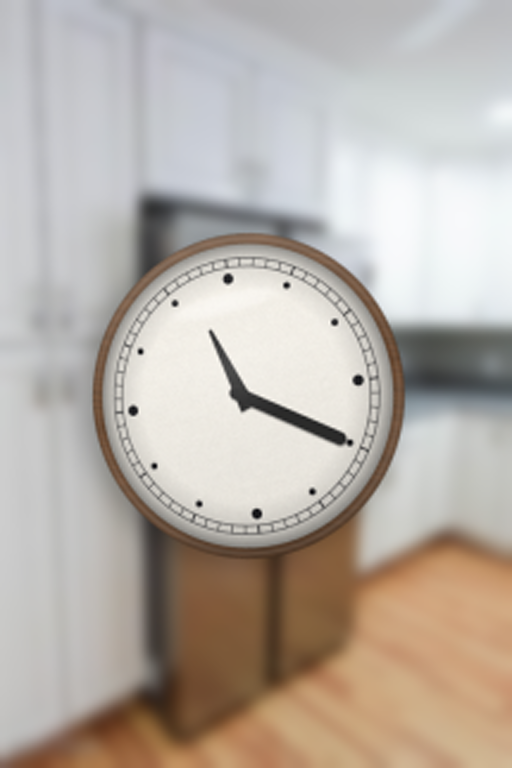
**11:20**
